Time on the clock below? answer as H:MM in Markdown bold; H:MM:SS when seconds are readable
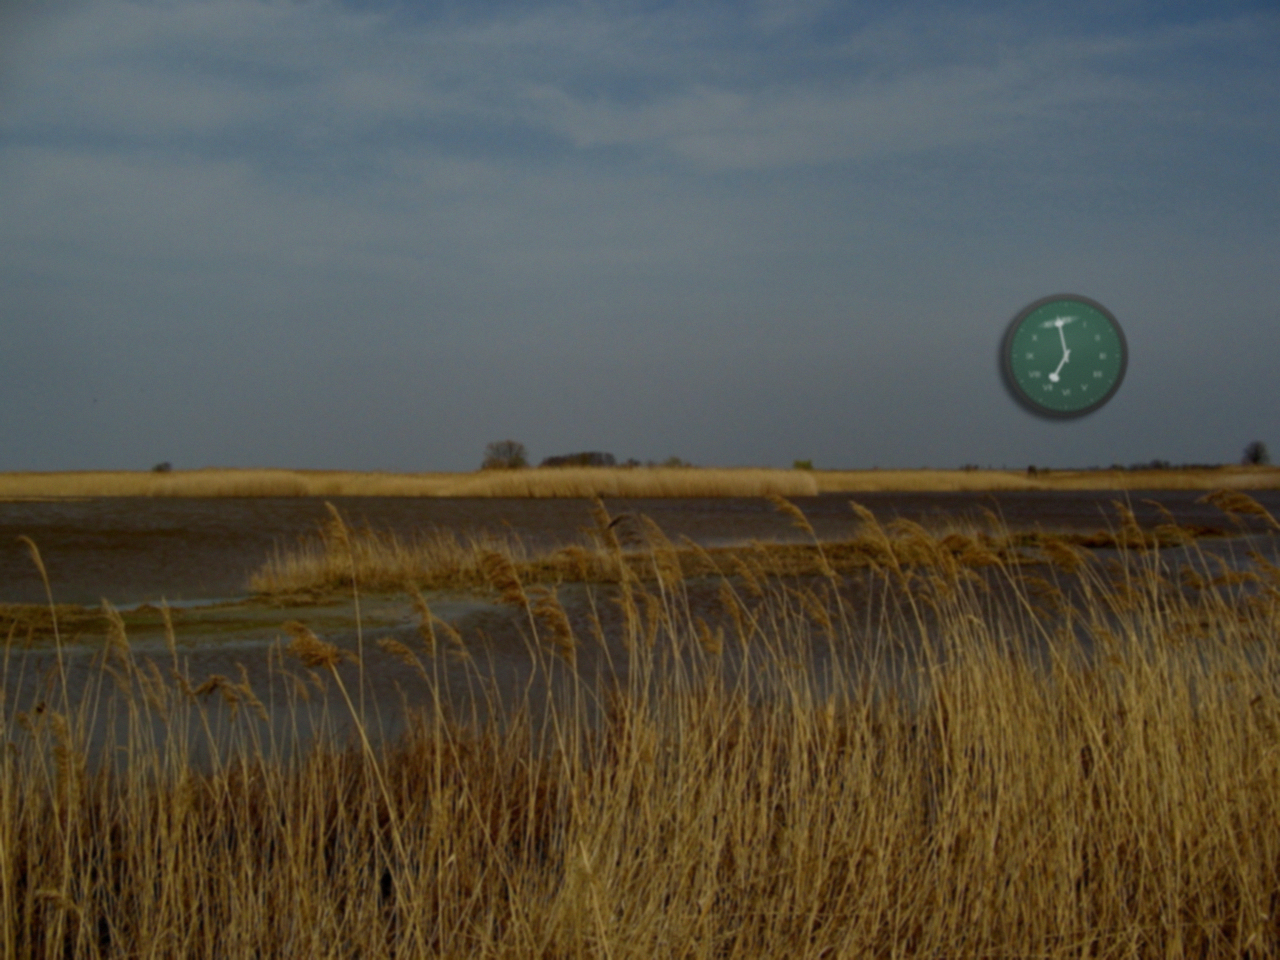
**6:58**
